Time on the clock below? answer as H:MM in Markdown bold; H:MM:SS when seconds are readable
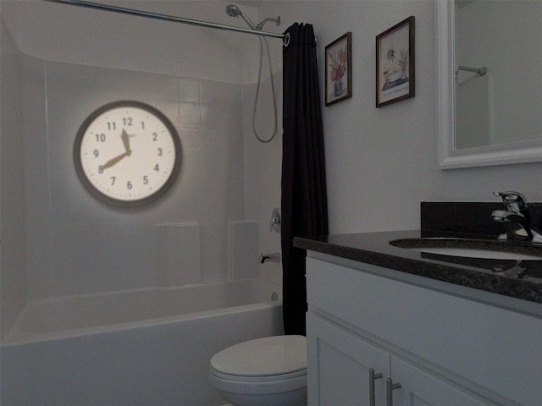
**11:40**
